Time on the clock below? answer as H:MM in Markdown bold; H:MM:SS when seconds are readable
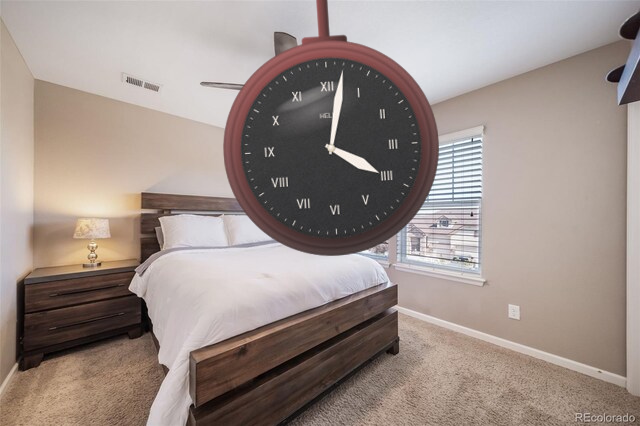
**4:02**
